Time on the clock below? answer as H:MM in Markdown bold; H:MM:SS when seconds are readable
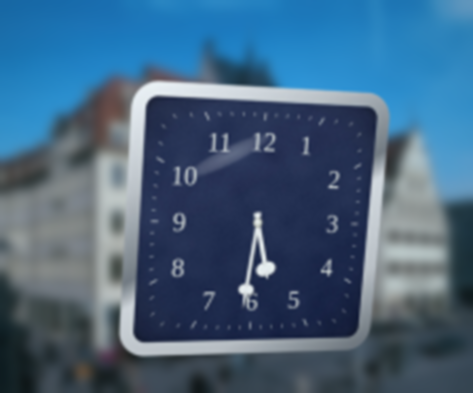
**5:31**
